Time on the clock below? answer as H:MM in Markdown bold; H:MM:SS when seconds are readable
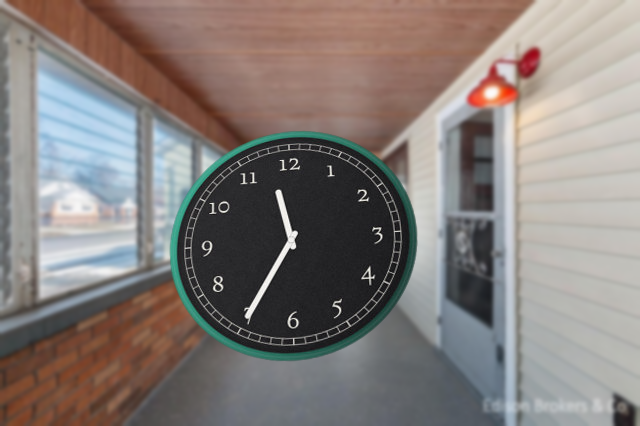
**11:35**
